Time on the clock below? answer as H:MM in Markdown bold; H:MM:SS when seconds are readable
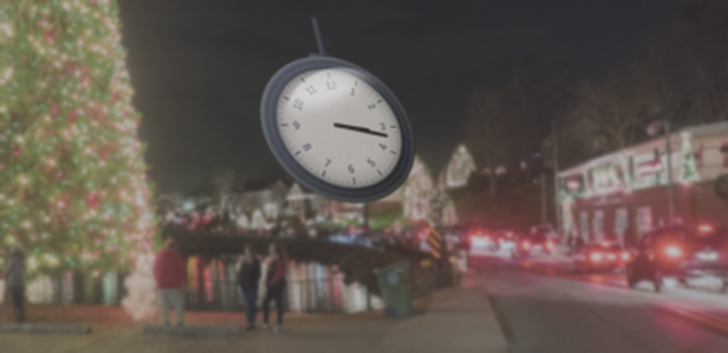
**3:17**
